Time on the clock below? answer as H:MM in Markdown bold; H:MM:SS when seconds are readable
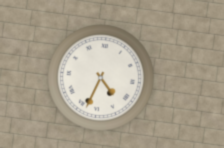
**4:33**
